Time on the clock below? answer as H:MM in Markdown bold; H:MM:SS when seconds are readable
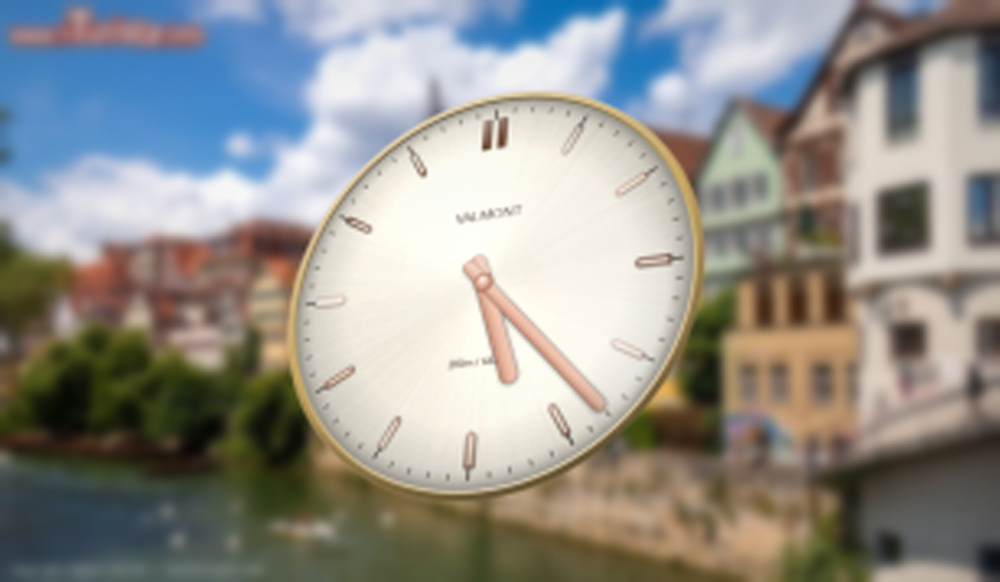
**5:23**
